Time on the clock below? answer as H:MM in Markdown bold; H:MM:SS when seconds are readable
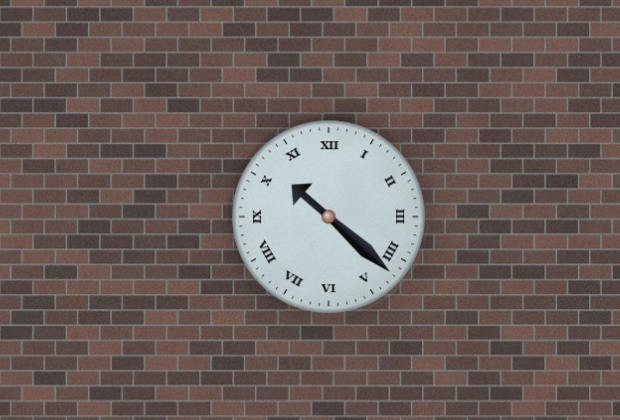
**10:22**
